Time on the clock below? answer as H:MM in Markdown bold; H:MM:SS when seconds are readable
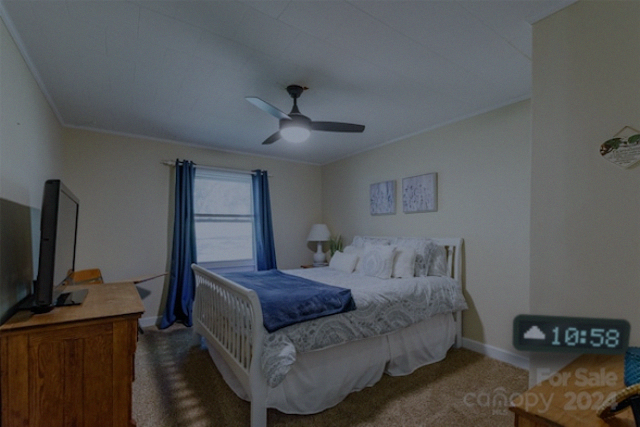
**10:58**
